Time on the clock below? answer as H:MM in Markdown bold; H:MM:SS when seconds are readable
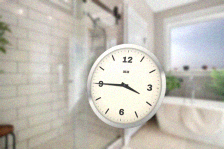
**3:45**
